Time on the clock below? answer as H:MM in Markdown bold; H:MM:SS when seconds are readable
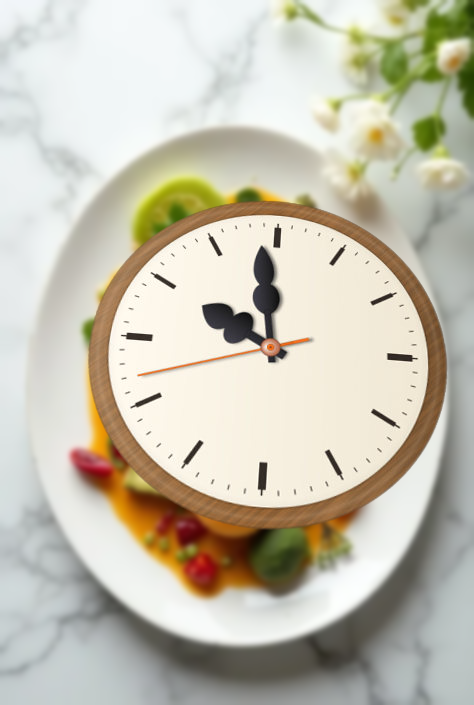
**9:58:42**
